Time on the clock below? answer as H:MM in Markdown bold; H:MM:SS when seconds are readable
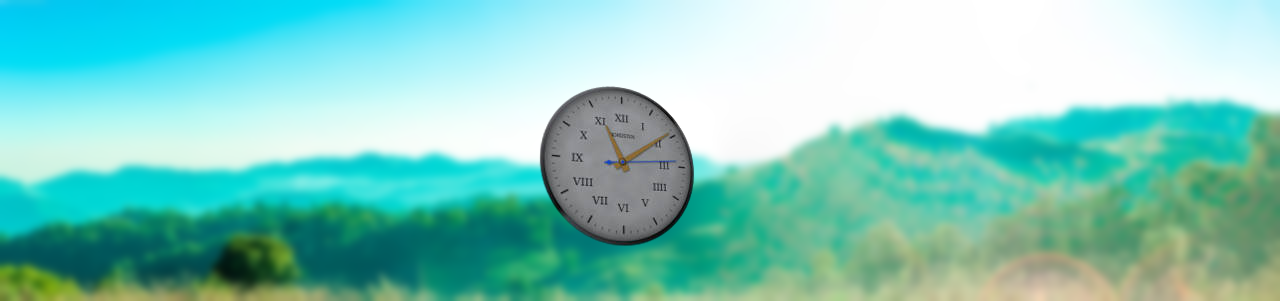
**11:09:14**
